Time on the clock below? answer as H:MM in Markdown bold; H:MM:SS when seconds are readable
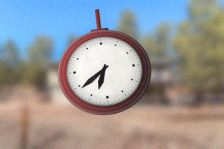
**6:39**
